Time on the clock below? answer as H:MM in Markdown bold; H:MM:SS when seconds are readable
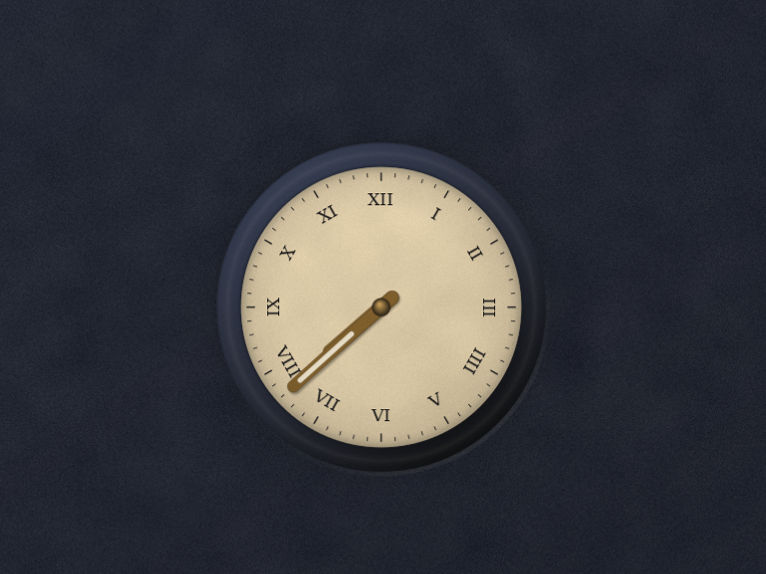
**7:38**
